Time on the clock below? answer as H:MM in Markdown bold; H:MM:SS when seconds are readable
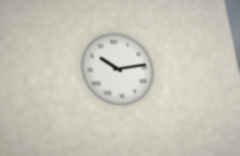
**10:14**
